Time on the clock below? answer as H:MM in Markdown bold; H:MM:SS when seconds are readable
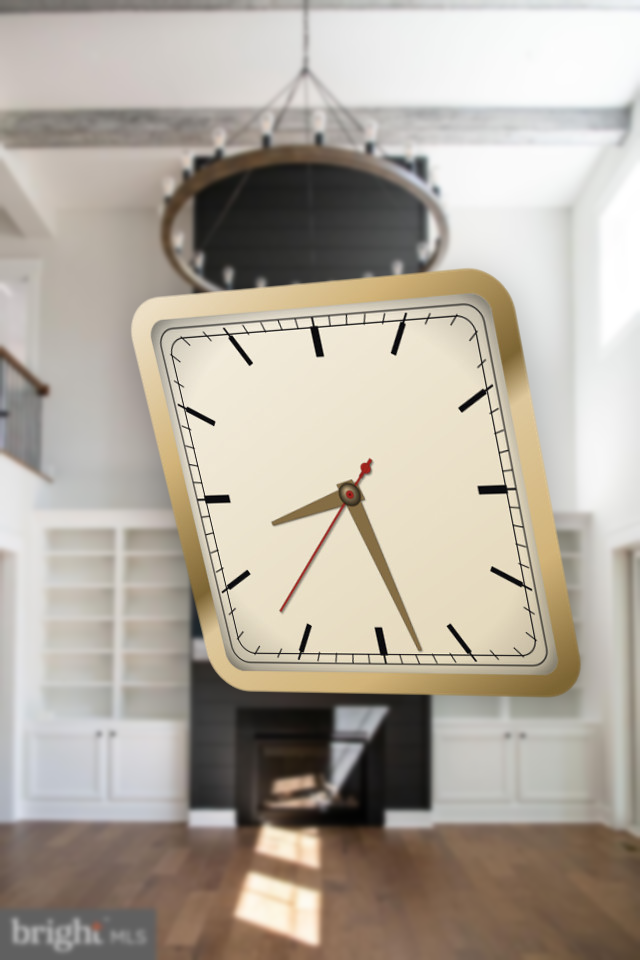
**8:27:37**
